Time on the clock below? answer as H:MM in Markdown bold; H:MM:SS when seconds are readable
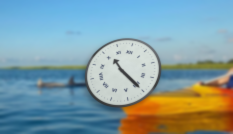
**10:20**
